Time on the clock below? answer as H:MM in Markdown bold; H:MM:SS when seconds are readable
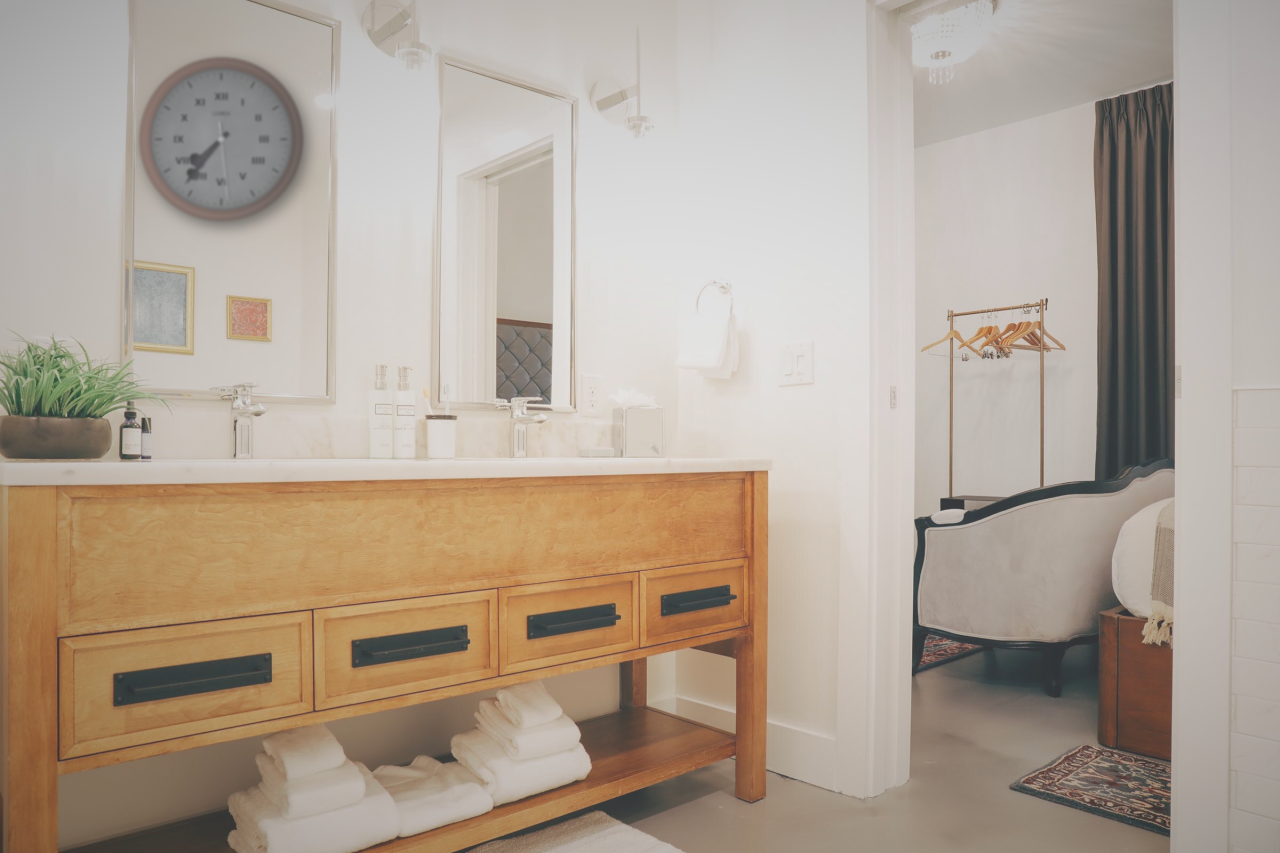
**7:36:29**
